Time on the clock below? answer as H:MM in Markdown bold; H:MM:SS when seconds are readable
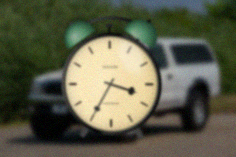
**3:35**
